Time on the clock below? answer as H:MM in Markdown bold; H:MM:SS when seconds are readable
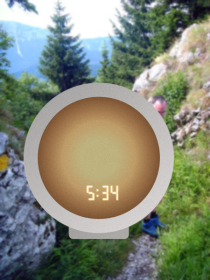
**5:34**
